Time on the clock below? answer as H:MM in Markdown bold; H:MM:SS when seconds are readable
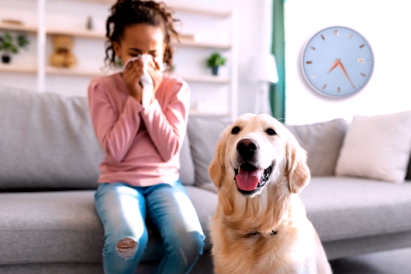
**7:25**
